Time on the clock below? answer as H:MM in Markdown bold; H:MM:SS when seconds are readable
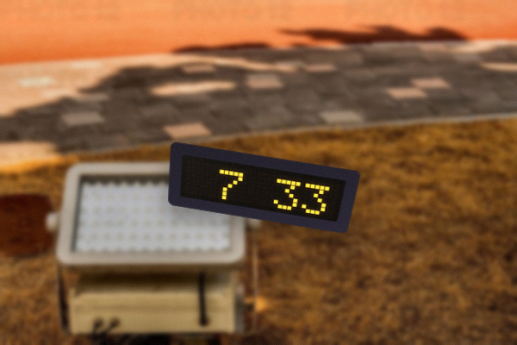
**7:33**
